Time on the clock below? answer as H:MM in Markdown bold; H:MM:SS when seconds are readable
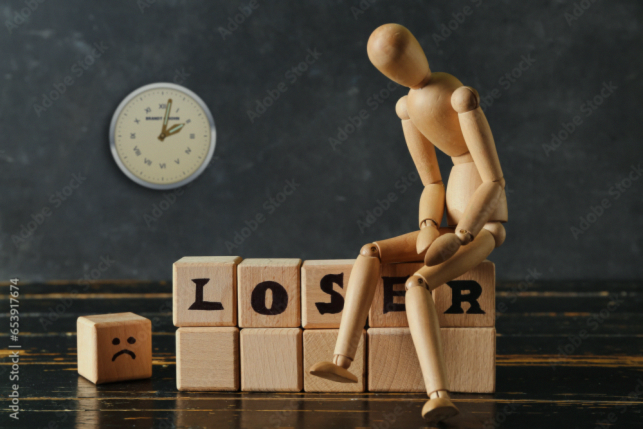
**2:02**
